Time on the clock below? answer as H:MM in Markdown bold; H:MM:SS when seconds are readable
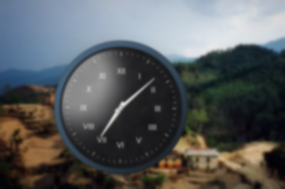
**7:08**
